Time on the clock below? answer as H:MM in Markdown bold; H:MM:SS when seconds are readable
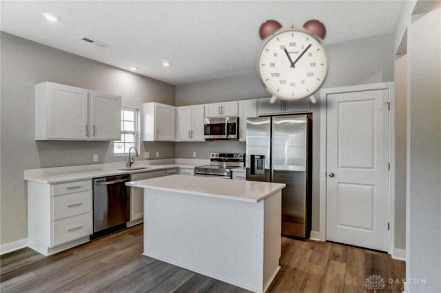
**11:07**
